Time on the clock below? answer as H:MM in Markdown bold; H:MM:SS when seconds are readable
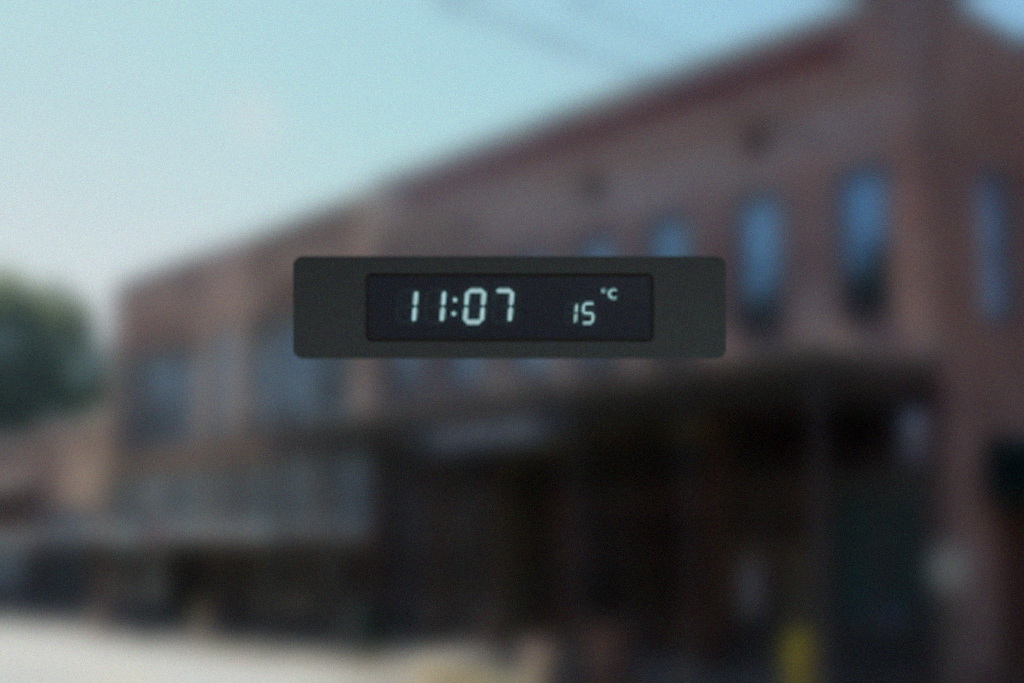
**11:07**
